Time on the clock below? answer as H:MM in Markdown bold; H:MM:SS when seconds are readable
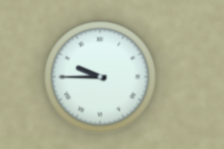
**9:45**
